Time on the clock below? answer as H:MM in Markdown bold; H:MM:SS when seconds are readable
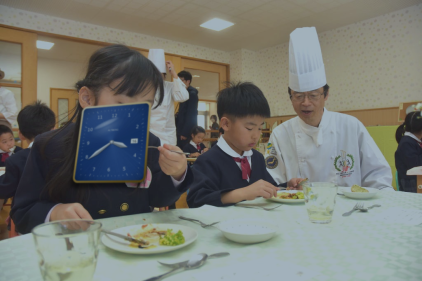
**3:39**
